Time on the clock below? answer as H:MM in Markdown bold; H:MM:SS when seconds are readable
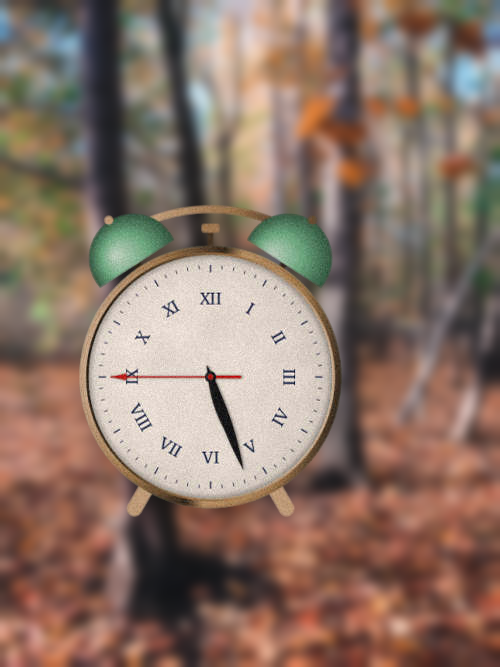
**5:26:45**
